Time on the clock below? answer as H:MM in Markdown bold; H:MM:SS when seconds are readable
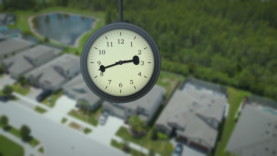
**2:42**
